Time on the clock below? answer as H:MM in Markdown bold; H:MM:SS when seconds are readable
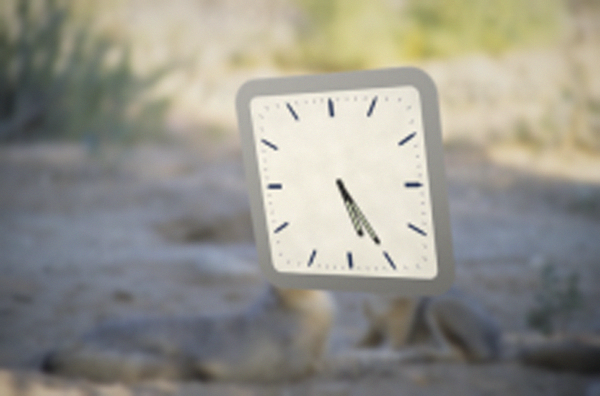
**5:25**
